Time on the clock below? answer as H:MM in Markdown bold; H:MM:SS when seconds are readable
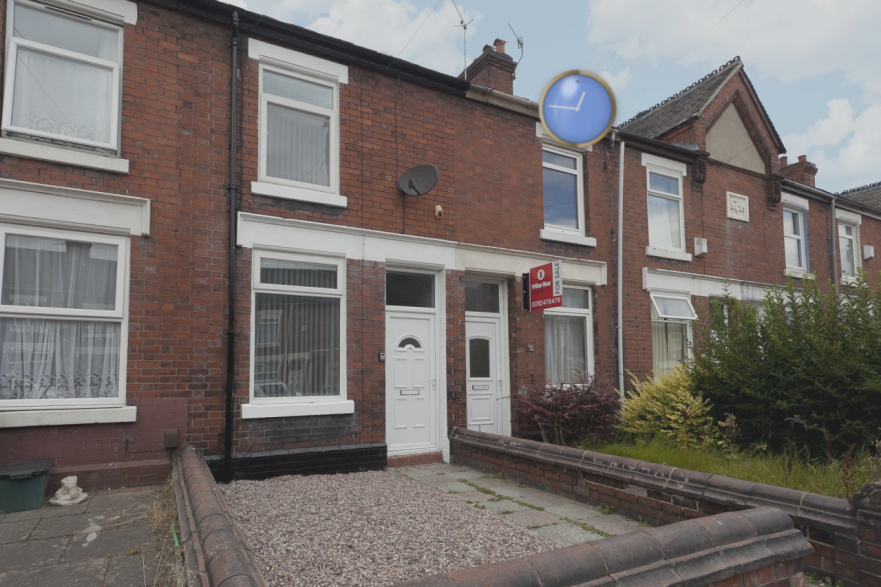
**12:46**
